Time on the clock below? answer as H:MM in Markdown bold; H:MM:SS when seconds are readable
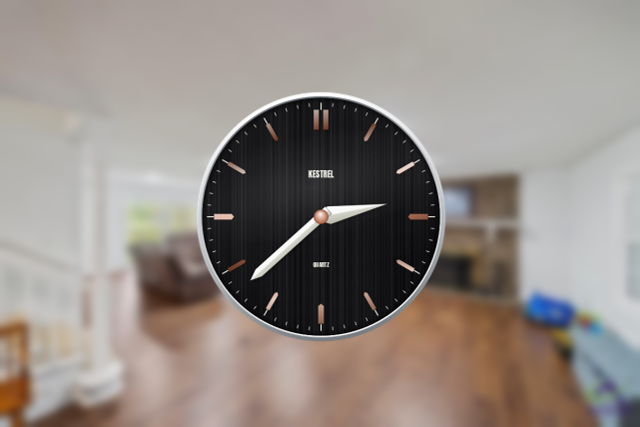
**2:38**
